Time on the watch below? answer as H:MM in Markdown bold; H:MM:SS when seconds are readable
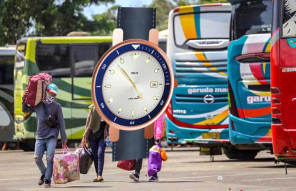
**4:53**
